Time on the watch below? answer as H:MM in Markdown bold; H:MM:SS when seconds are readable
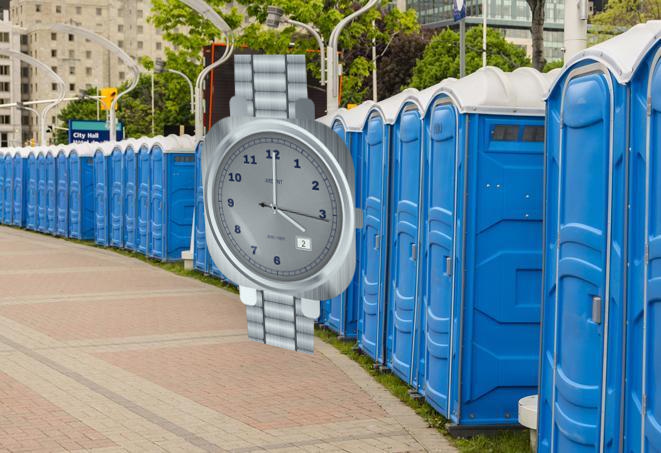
**4:00:16**
